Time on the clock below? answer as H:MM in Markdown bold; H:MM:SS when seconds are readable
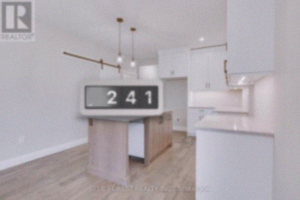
**2:41**
